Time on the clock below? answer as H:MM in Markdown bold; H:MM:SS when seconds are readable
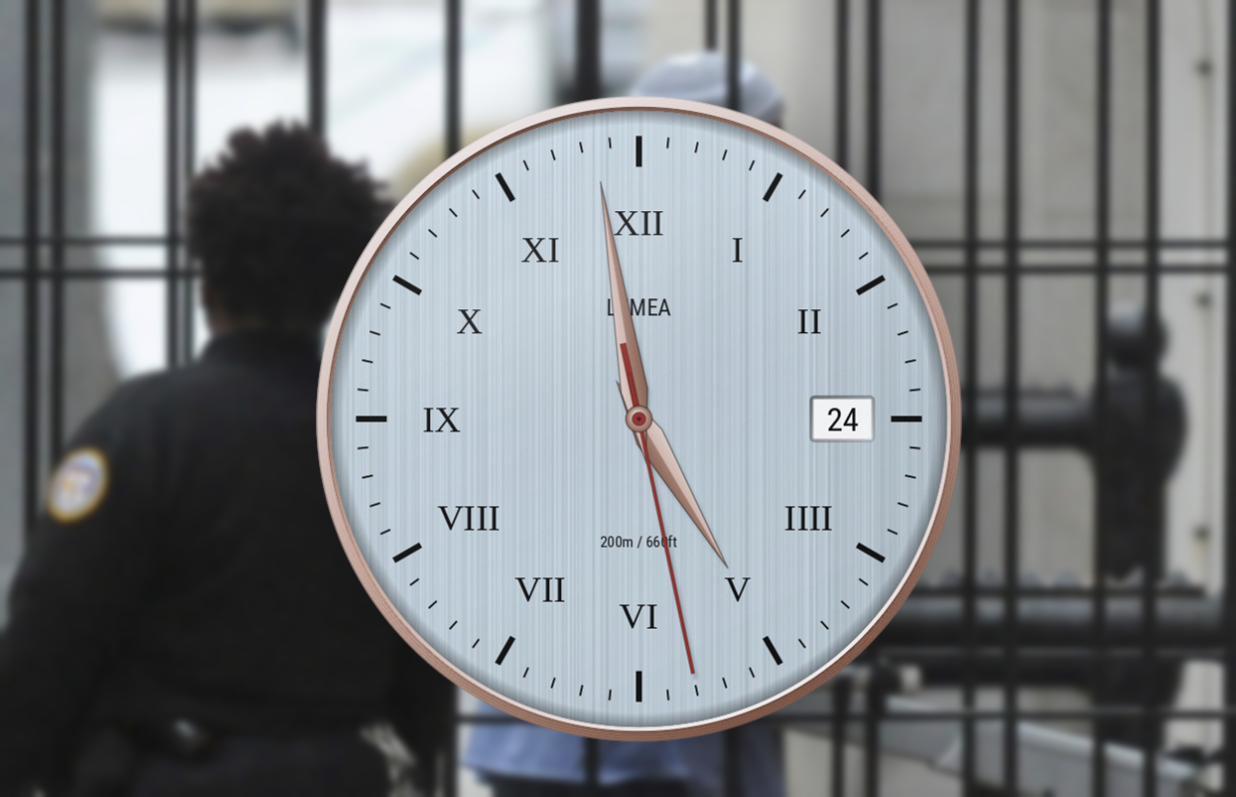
**4:58:28**
